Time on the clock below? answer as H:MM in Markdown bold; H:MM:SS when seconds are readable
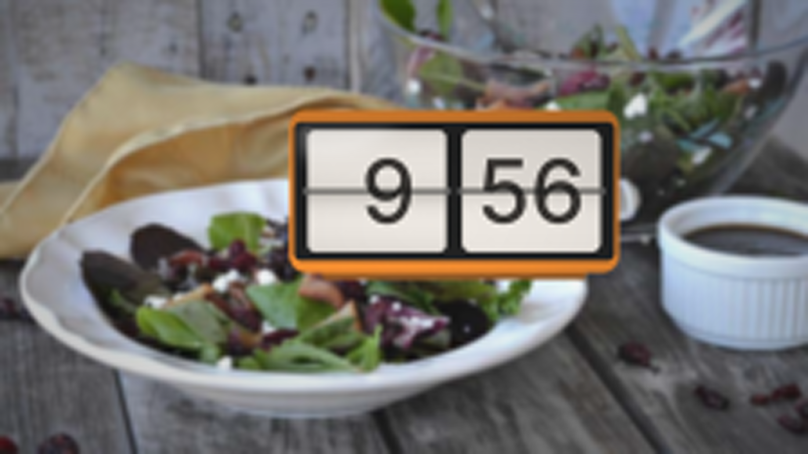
**9:56**
